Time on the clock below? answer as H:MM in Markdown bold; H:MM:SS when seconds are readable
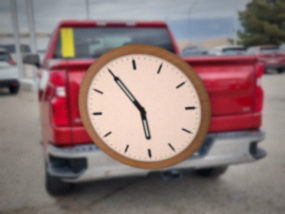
**5:55**
